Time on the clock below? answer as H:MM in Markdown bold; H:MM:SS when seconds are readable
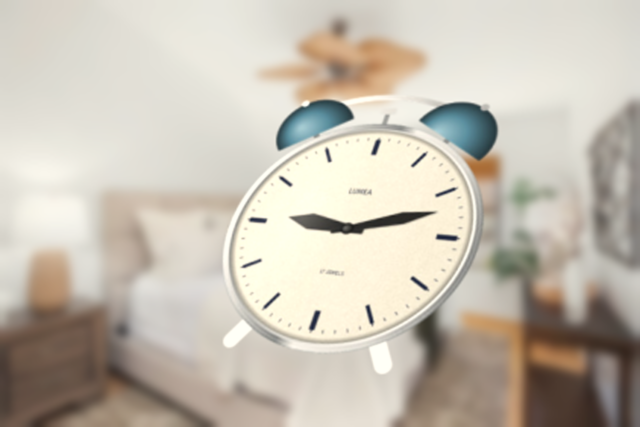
**9:12**
